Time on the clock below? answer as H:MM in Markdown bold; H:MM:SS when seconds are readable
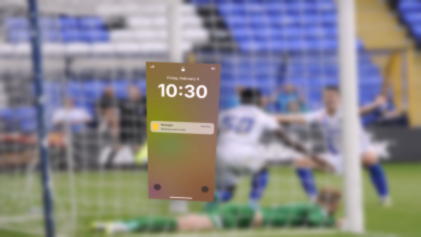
**10:30**
